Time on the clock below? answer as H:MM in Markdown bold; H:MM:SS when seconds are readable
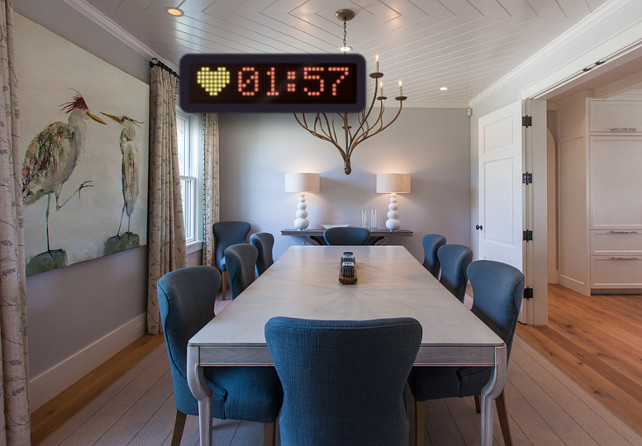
**1:57**
